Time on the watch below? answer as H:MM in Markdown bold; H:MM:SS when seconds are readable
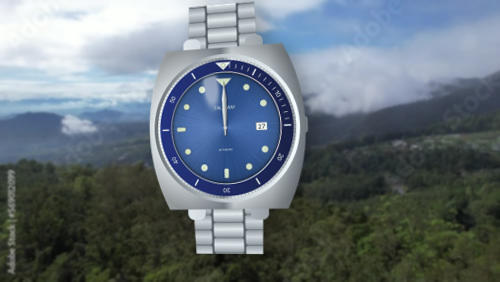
**12:00**
